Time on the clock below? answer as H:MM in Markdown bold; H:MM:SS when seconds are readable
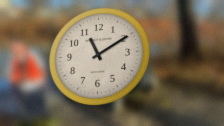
**11:10**
